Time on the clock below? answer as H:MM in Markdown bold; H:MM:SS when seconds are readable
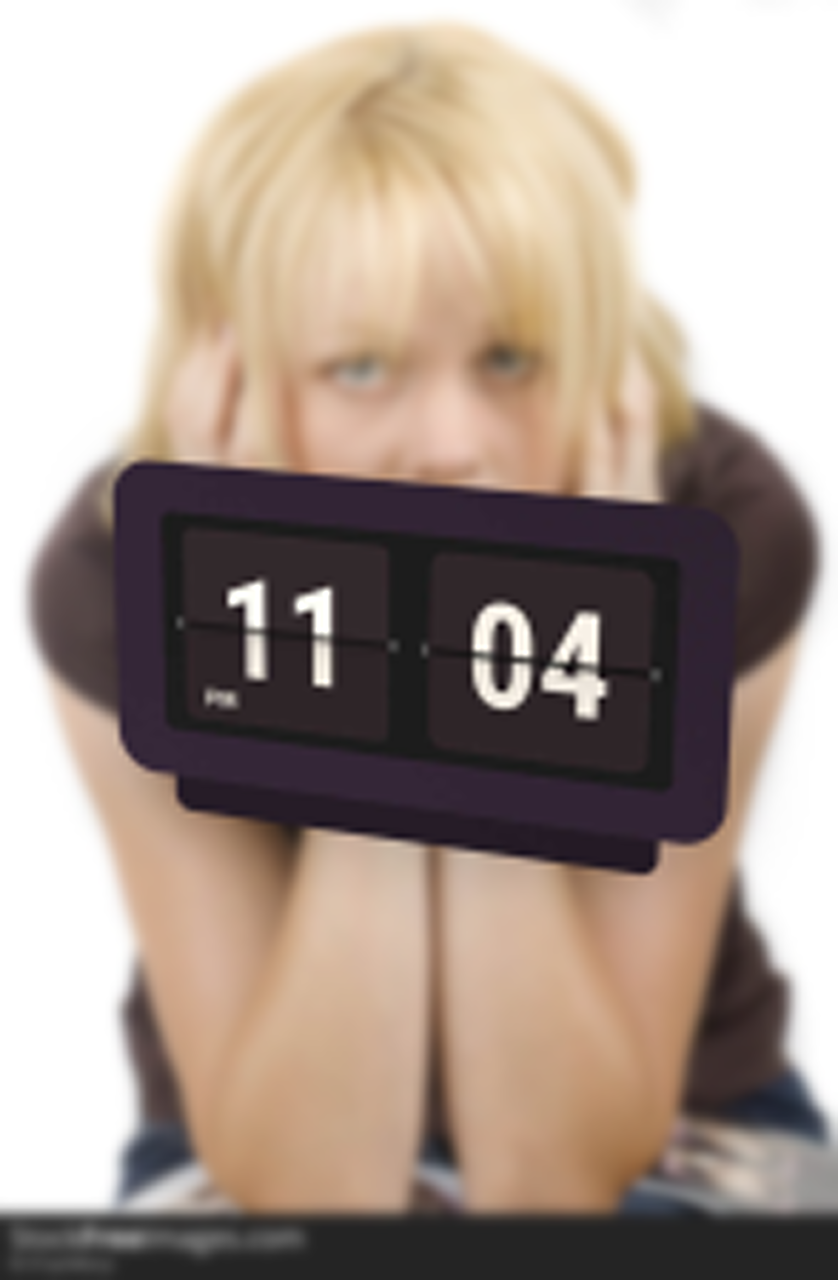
**11:04**
